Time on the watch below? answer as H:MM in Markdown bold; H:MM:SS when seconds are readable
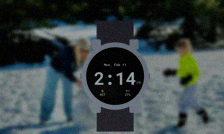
**2:14**
